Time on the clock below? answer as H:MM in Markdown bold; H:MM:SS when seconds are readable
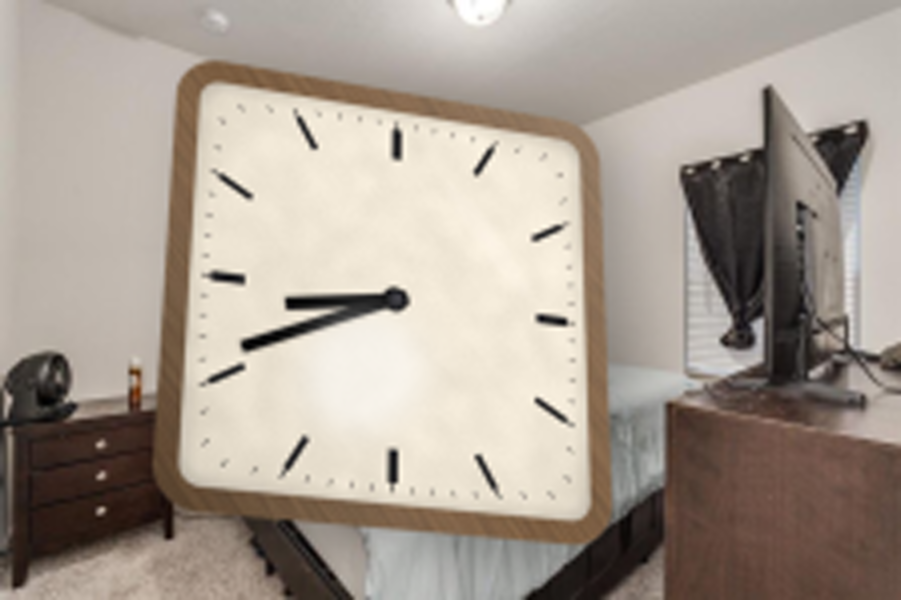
**8:41**
